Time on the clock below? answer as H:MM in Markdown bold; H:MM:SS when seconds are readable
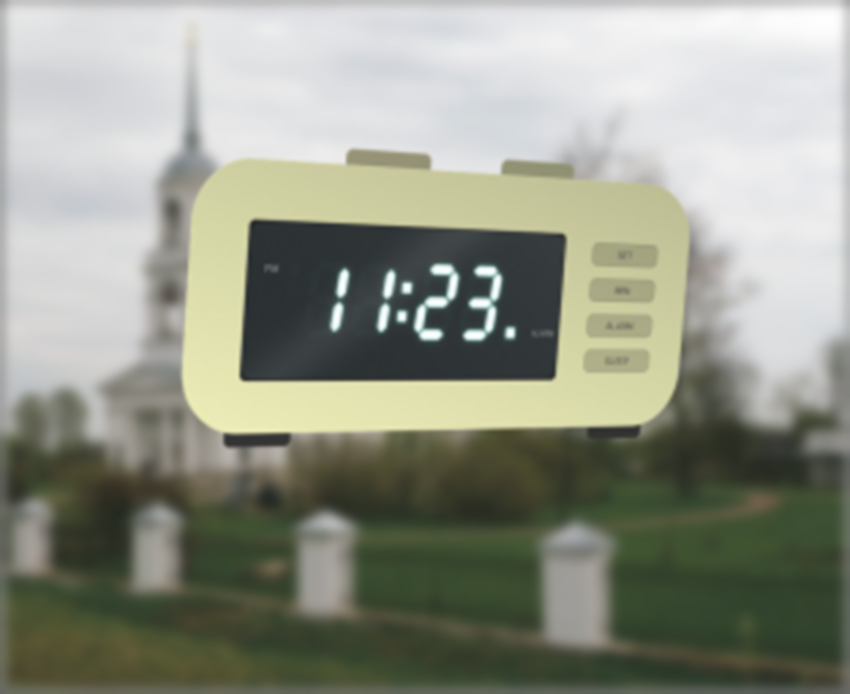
**11:23**
